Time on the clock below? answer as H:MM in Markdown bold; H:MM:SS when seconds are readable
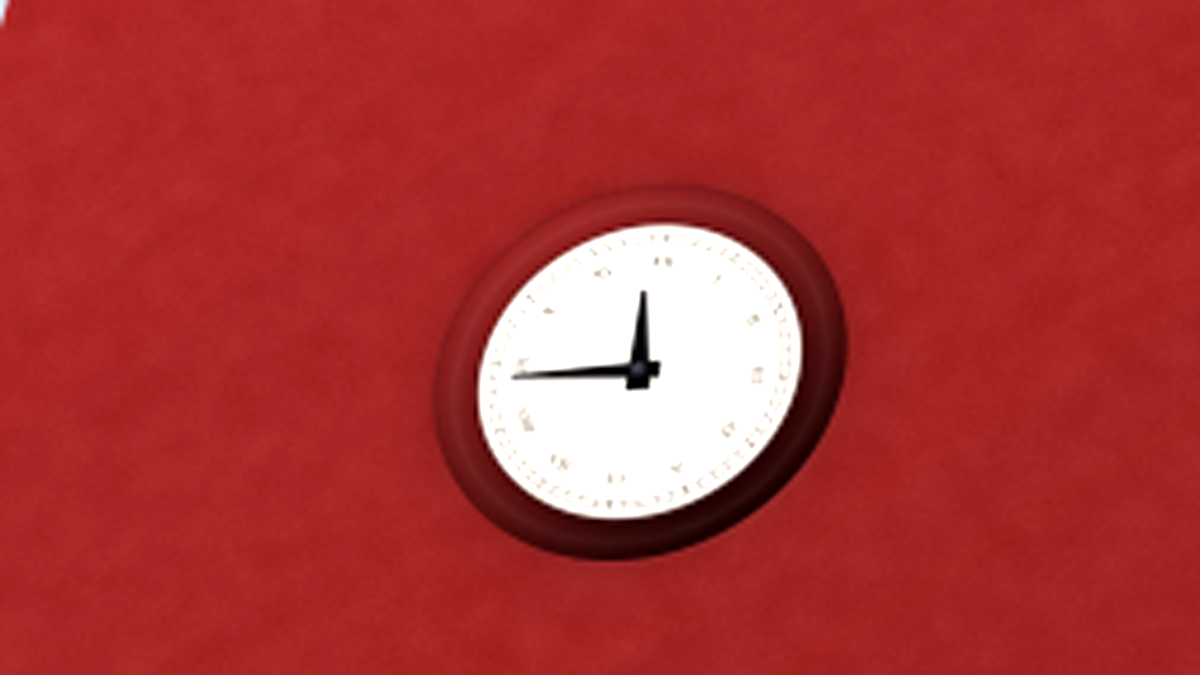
**11:44**
